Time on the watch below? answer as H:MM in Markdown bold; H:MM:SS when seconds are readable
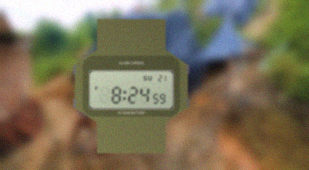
**8:24:59**
